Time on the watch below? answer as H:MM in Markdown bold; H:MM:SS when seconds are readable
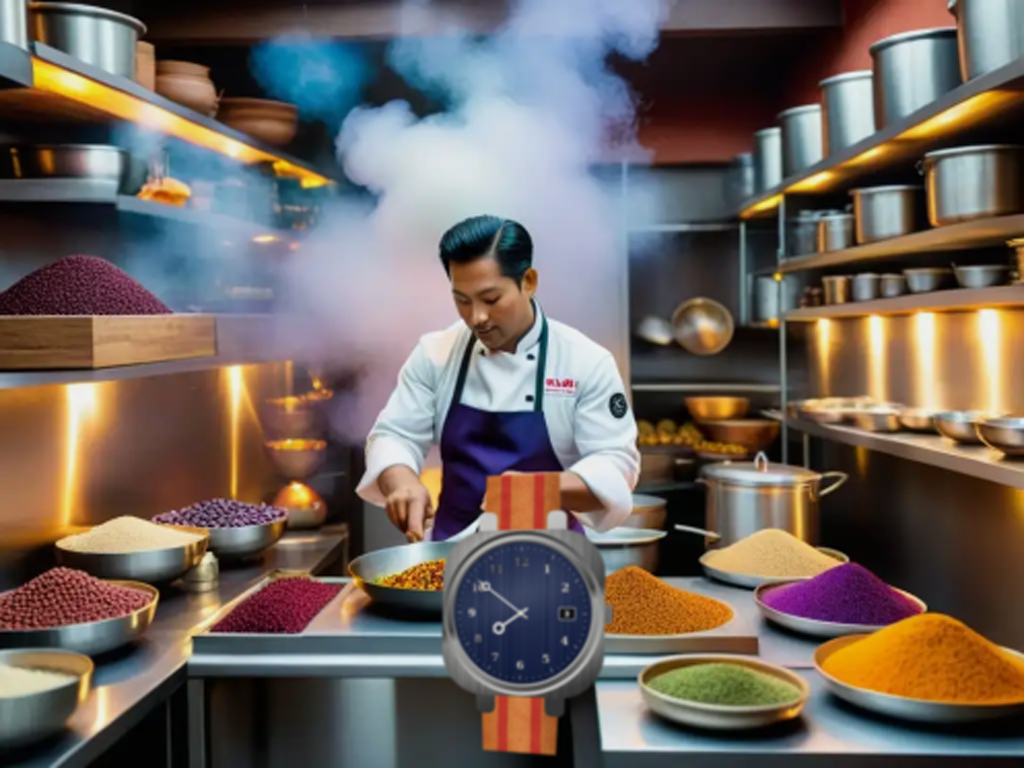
**7:51**
